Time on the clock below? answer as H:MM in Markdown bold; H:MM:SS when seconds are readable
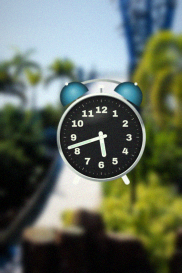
**5:42**
